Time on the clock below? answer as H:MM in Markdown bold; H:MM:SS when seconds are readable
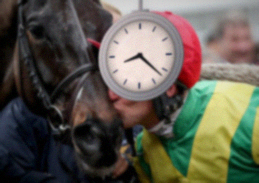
**8:22**
